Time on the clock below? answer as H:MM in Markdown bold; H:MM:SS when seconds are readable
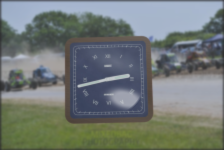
**2:43**
